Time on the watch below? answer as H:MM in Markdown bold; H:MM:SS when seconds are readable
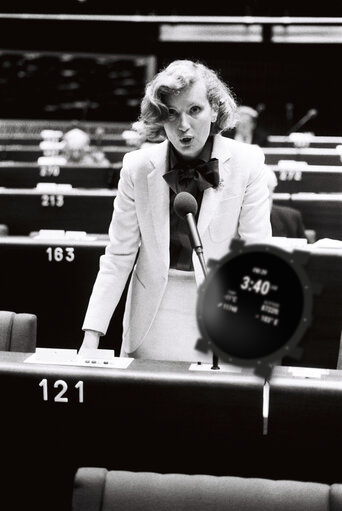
**3:40**
